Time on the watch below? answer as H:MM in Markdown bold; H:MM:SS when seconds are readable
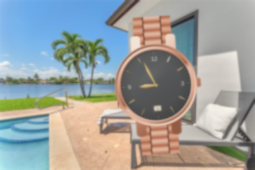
**8:56**
